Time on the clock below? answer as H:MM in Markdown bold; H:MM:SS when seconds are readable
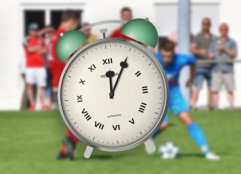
**12:05**
